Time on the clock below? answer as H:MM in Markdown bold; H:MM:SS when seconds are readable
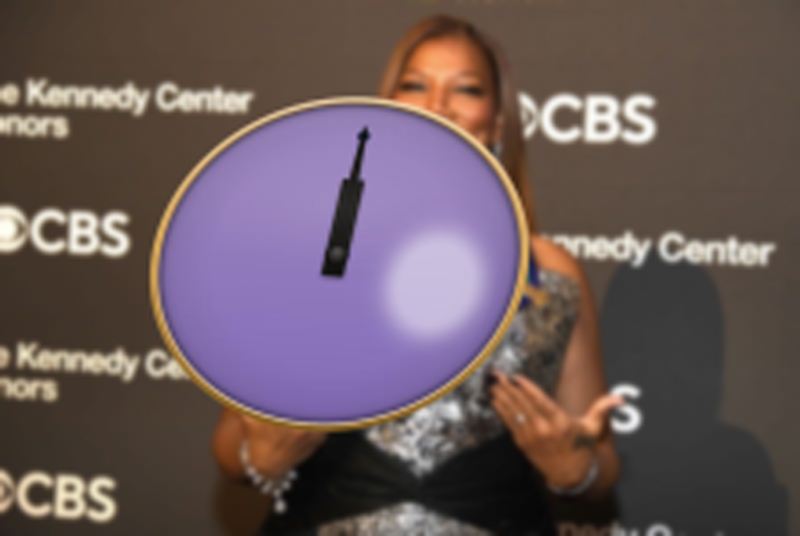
**12:00**
